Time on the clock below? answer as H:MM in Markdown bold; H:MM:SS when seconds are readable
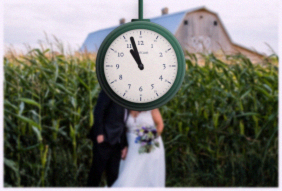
**10:57**
